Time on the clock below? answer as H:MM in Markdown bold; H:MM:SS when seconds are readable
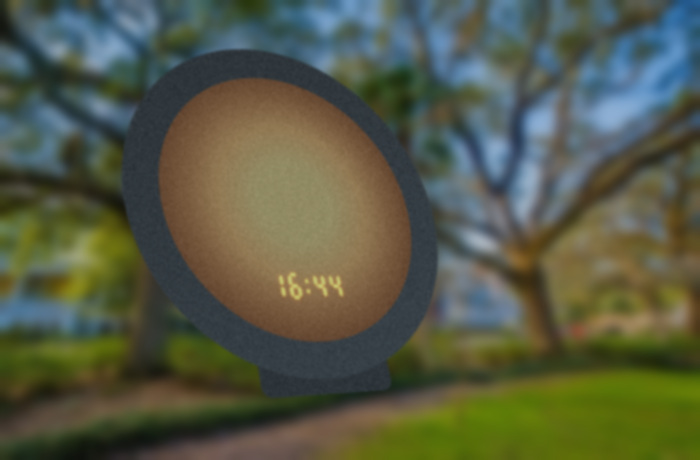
**16:44**
